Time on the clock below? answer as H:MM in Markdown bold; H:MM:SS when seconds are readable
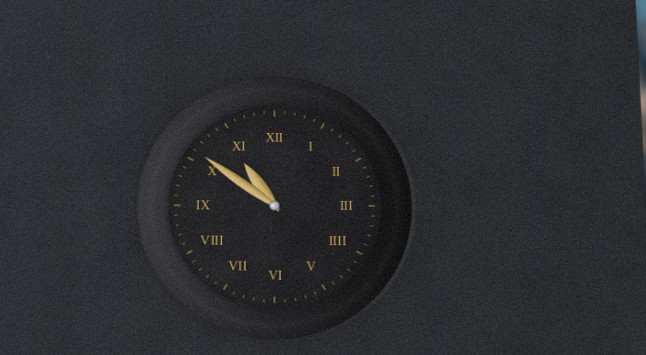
**10:51**
